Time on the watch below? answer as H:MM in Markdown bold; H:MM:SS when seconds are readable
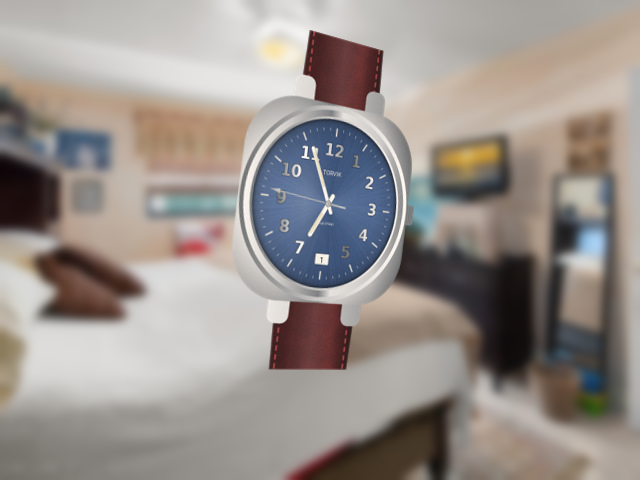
**6:55:46**
